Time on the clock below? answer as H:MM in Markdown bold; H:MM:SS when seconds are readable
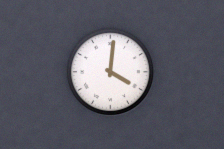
**4:01**
